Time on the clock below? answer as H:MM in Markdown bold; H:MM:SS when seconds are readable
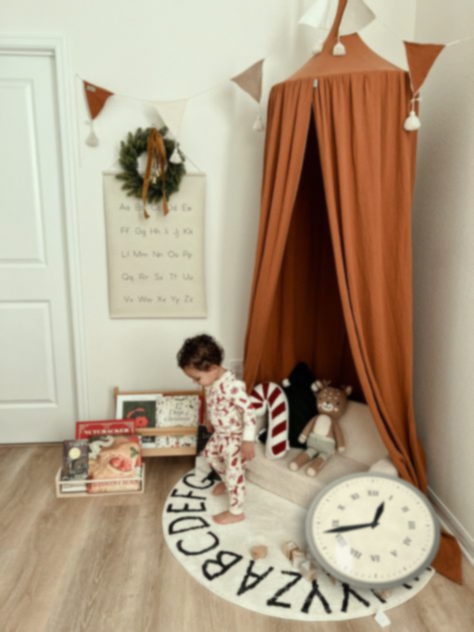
**12:43**
